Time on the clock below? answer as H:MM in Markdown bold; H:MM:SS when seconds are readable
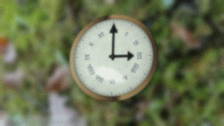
**3:00**
